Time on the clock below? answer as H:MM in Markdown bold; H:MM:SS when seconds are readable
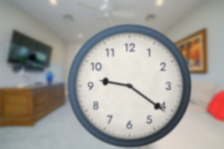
**9:21**
